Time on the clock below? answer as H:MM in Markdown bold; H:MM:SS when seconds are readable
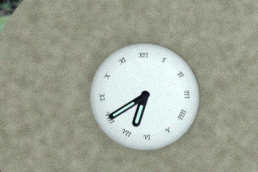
**6:40**
